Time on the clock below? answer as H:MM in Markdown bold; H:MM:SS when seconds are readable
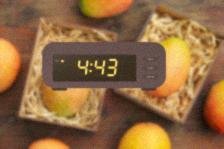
**4:43**
